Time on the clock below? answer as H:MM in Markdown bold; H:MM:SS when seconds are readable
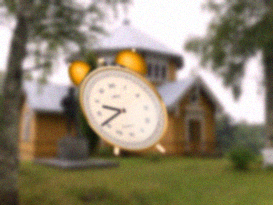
**9:41**
